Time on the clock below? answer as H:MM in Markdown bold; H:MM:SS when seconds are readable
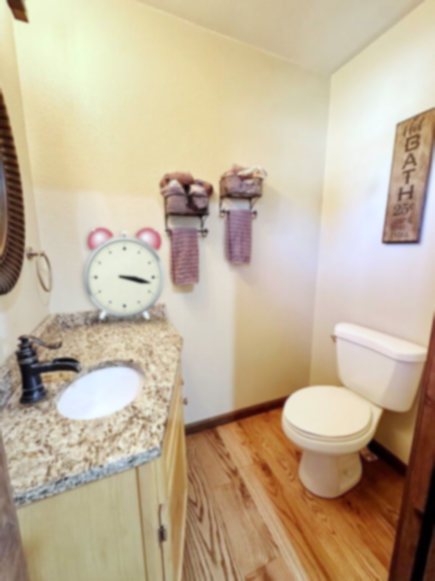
**3:17**
